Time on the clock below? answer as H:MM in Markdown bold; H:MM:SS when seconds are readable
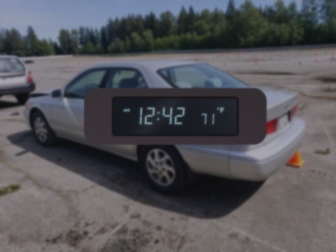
**12:42**
